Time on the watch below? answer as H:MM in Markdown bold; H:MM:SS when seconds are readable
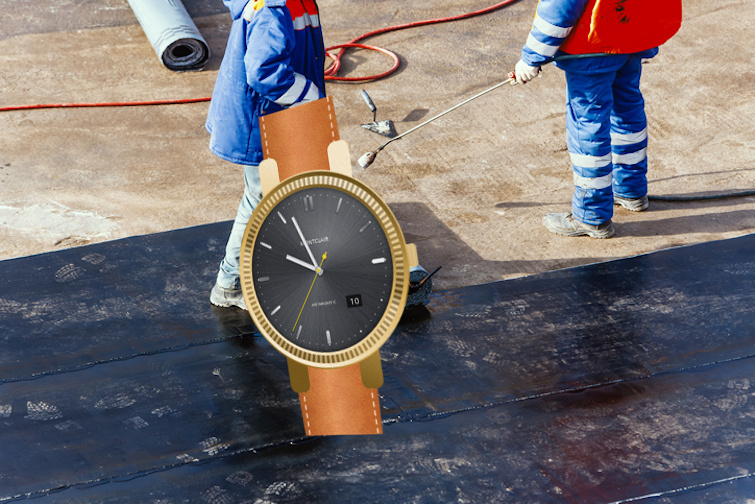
**9:56:36**
